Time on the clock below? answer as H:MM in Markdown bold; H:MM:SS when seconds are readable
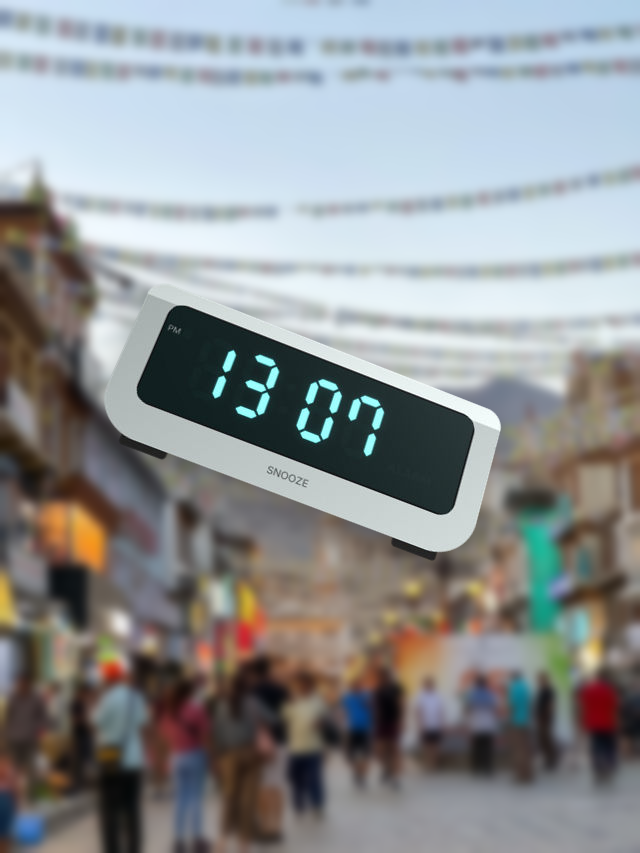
**13:07**
